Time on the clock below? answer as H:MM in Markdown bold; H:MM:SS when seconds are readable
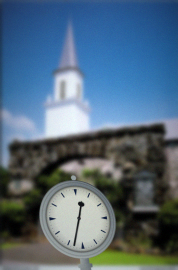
**12:33**
